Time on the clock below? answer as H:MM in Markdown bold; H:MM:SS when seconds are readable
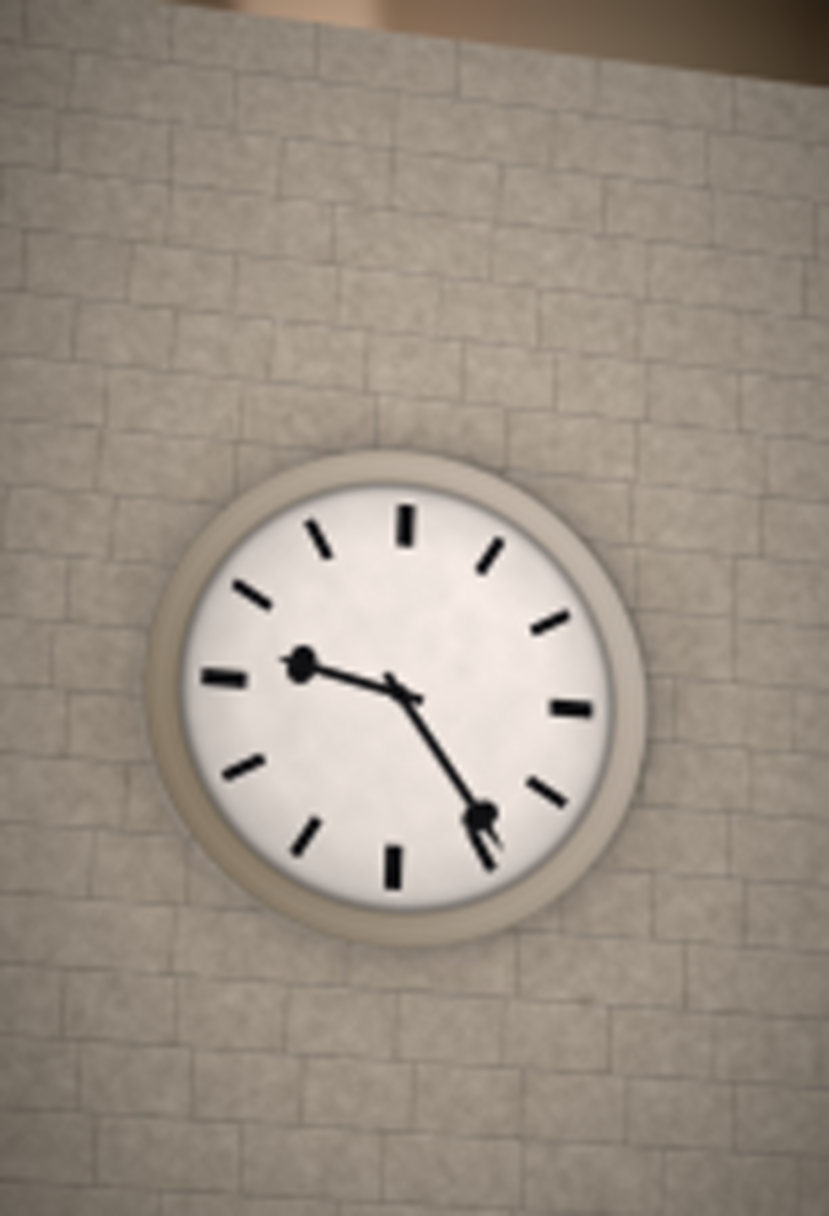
**9:24**
